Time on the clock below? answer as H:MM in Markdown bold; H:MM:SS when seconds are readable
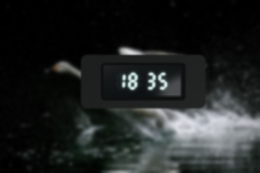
**18:35**
